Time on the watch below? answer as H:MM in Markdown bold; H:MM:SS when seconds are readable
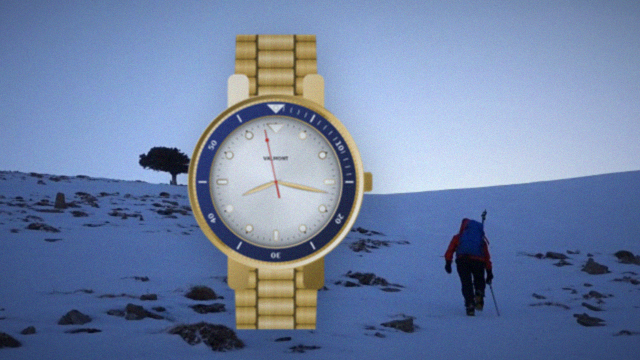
**8:16:58**
